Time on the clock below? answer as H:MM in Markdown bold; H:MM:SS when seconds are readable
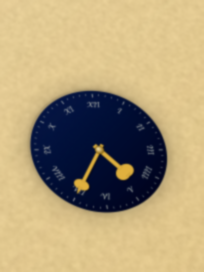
**4:35**
